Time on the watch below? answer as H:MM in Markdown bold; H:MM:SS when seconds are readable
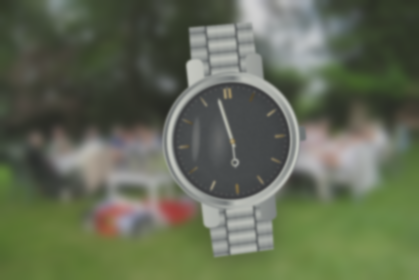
**5:58**
